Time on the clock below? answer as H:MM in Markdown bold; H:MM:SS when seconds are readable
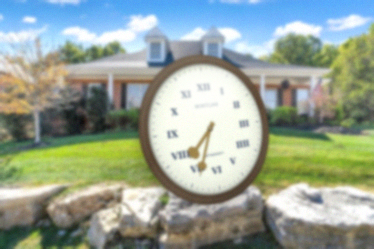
**7:34**
